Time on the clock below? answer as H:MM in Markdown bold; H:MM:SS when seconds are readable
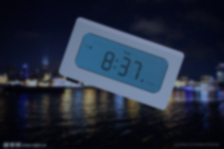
**8:37**
